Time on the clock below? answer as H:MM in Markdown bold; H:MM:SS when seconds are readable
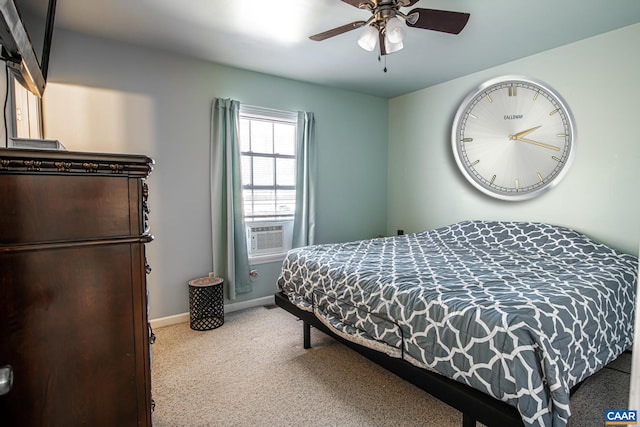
**2:18**
